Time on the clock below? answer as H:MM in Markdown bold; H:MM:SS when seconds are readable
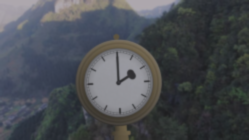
**2:00**
